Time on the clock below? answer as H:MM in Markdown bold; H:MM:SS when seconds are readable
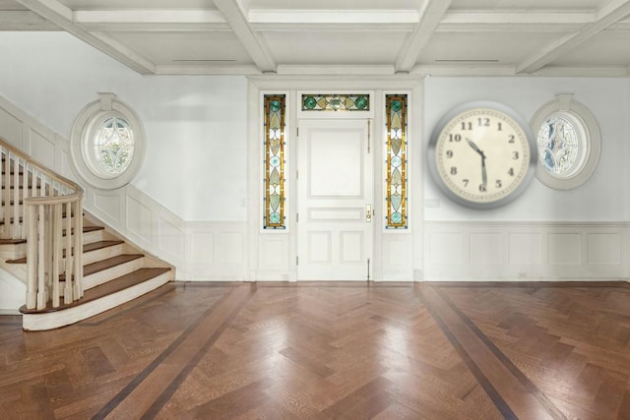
**10:29**
